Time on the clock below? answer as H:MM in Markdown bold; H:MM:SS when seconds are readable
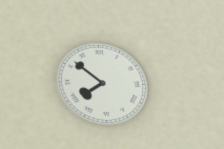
**7:52**
